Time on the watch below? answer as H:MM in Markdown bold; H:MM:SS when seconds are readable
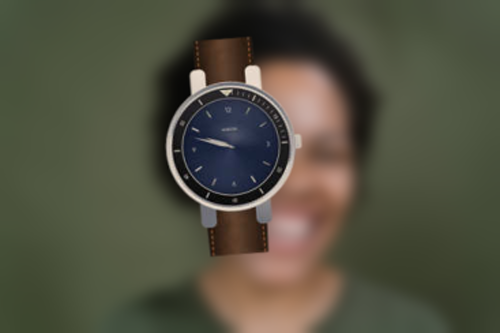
**9:48**
